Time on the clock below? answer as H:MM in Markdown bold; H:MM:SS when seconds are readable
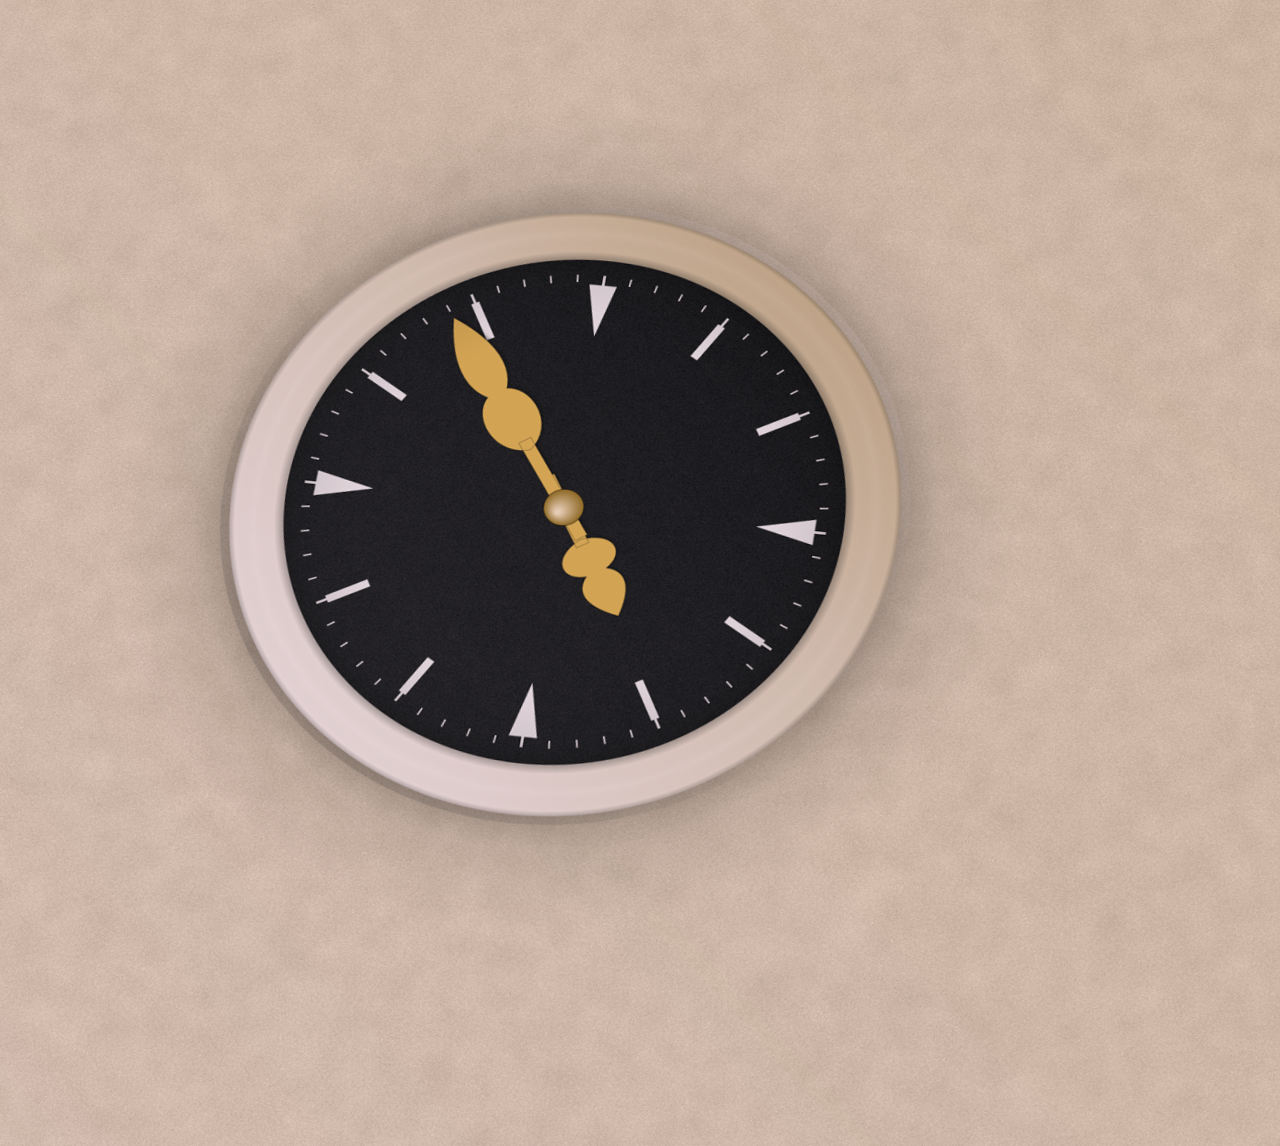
**4:54**
